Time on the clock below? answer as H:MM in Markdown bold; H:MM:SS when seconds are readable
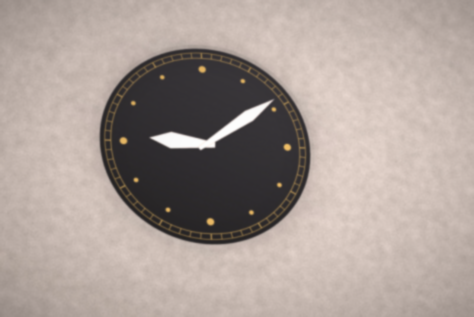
**9:09**
